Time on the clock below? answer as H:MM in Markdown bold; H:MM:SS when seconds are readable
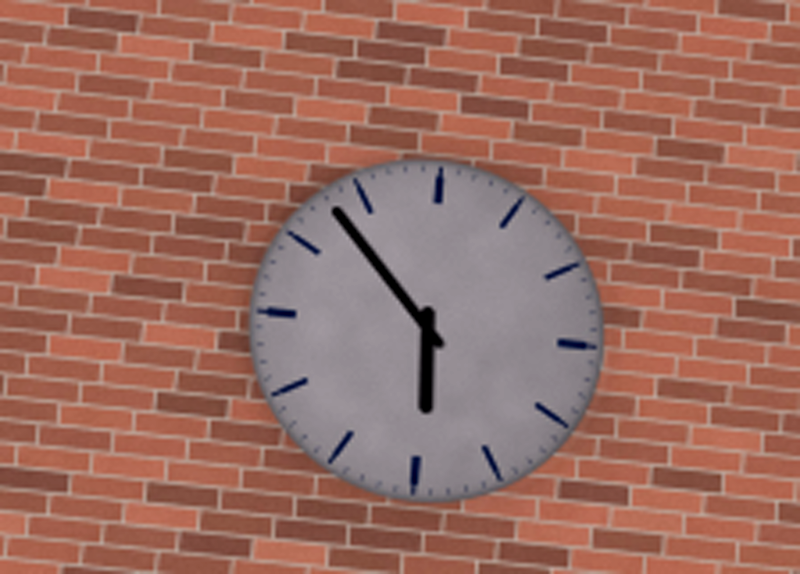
**5:53**
